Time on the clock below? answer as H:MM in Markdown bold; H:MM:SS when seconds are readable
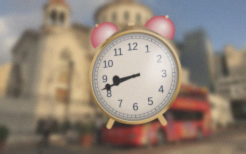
**8:42**
